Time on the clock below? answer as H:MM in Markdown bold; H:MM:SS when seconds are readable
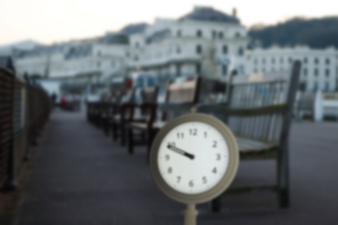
**9:49**
